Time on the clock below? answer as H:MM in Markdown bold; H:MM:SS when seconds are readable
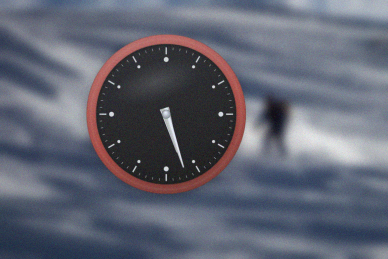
**5:27**
